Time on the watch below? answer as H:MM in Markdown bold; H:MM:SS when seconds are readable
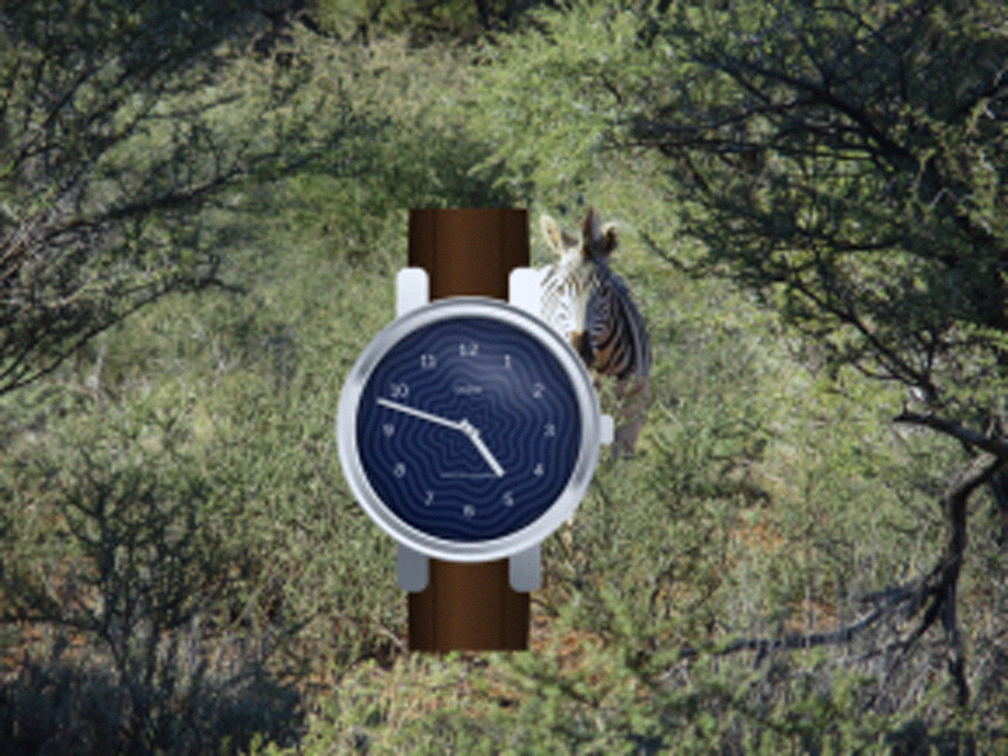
**4:48**
